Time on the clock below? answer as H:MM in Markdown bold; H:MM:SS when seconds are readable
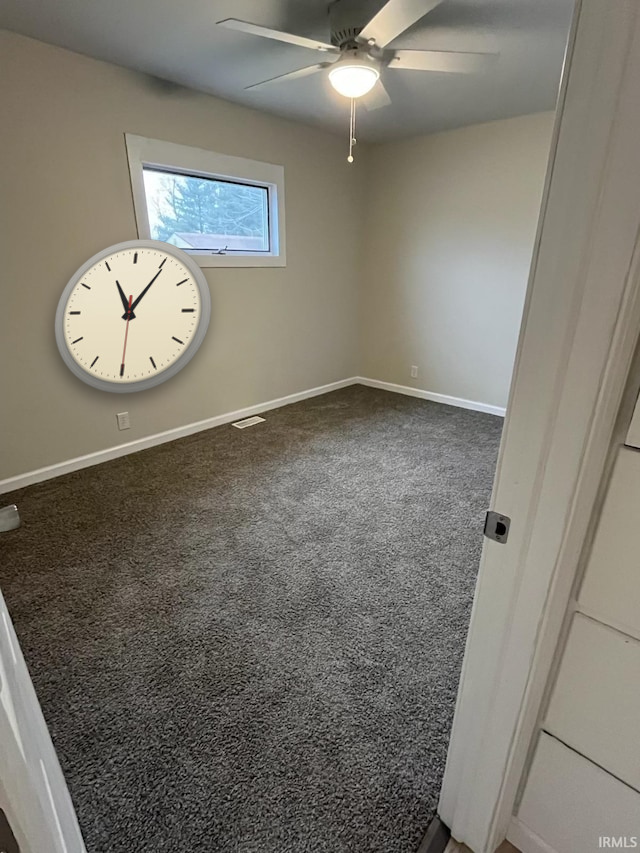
**11:05:30**
